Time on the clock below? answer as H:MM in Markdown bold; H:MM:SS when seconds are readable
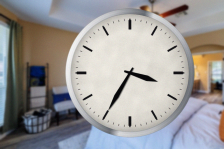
**3:35**
